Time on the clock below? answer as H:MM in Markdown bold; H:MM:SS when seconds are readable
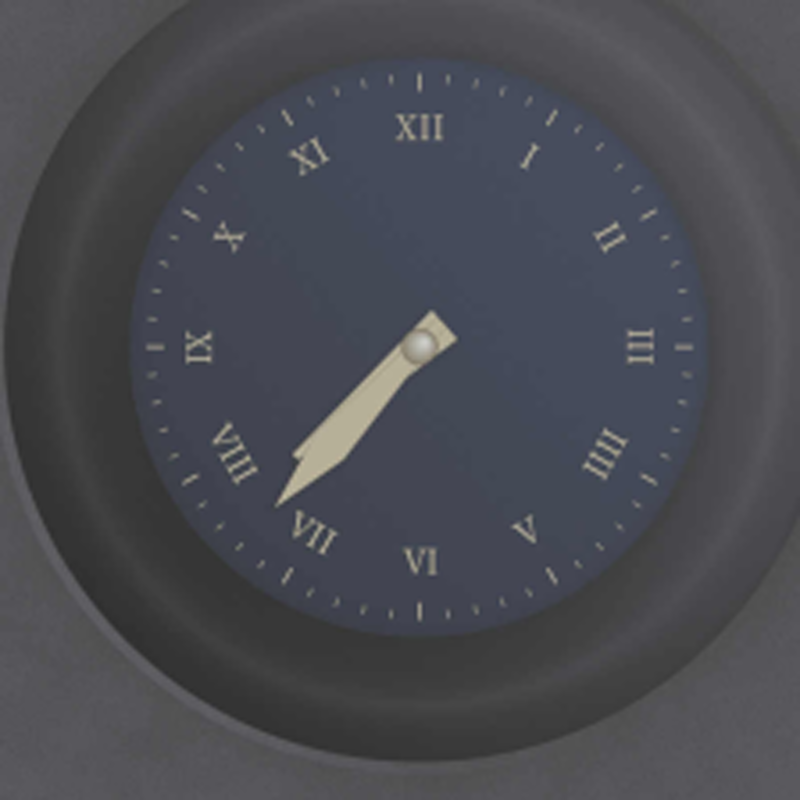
**7:37**
